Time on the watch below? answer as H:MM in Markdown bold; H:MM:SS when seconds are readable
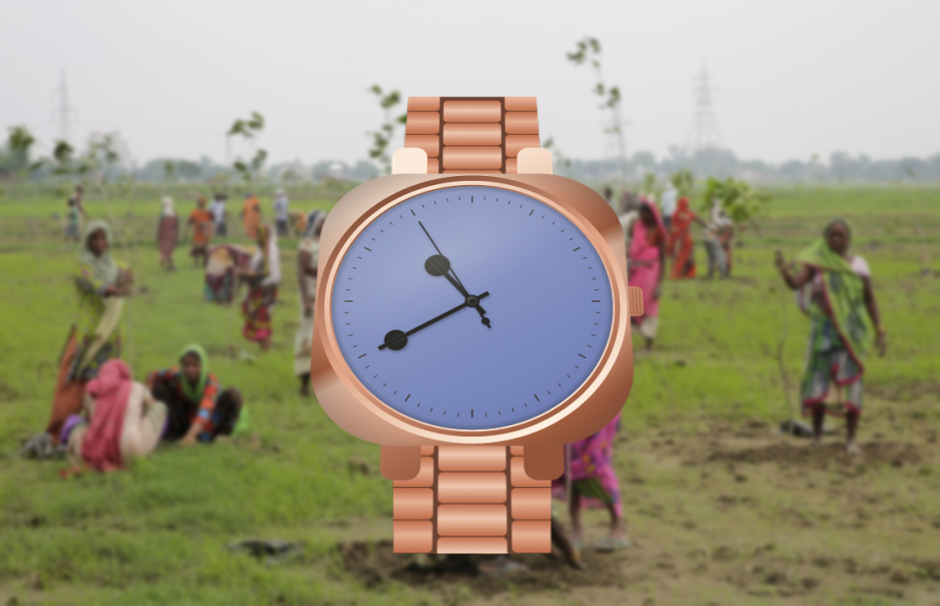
**10:39:55**
